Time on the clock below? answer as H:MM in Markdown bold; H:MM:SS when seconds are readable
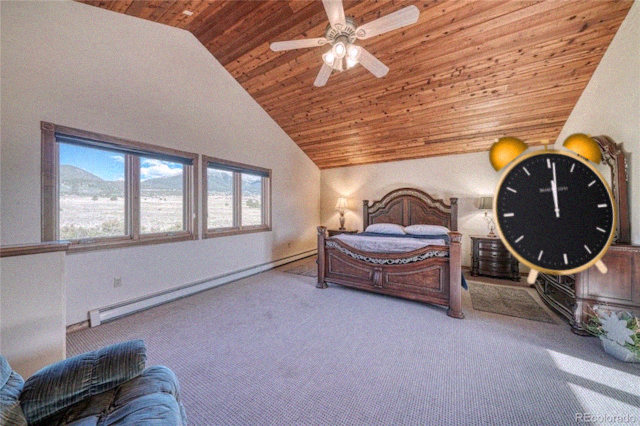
**12:01**
